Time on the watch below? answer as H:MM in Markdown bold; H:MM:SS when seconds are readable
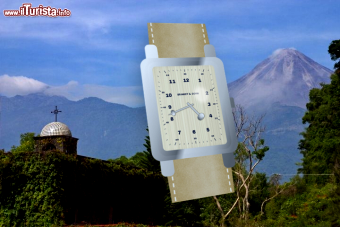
**4:42**
